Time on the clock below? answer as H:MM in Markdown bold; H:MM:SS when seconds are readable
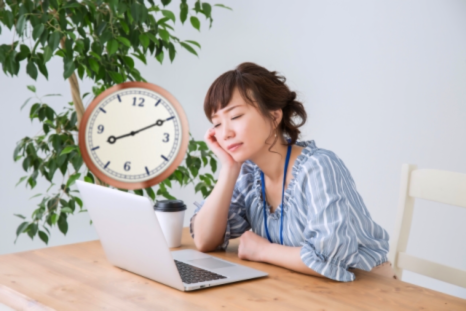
**8:10**
